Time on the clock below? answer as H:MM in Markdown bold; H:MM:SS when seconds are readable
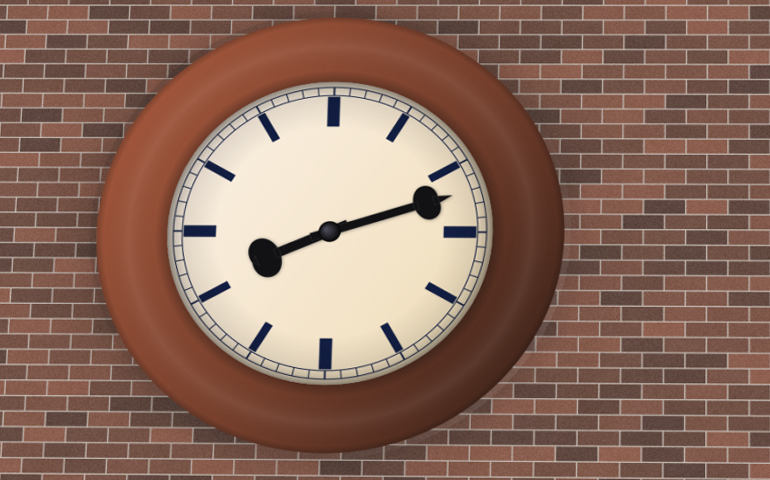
**8:12**
